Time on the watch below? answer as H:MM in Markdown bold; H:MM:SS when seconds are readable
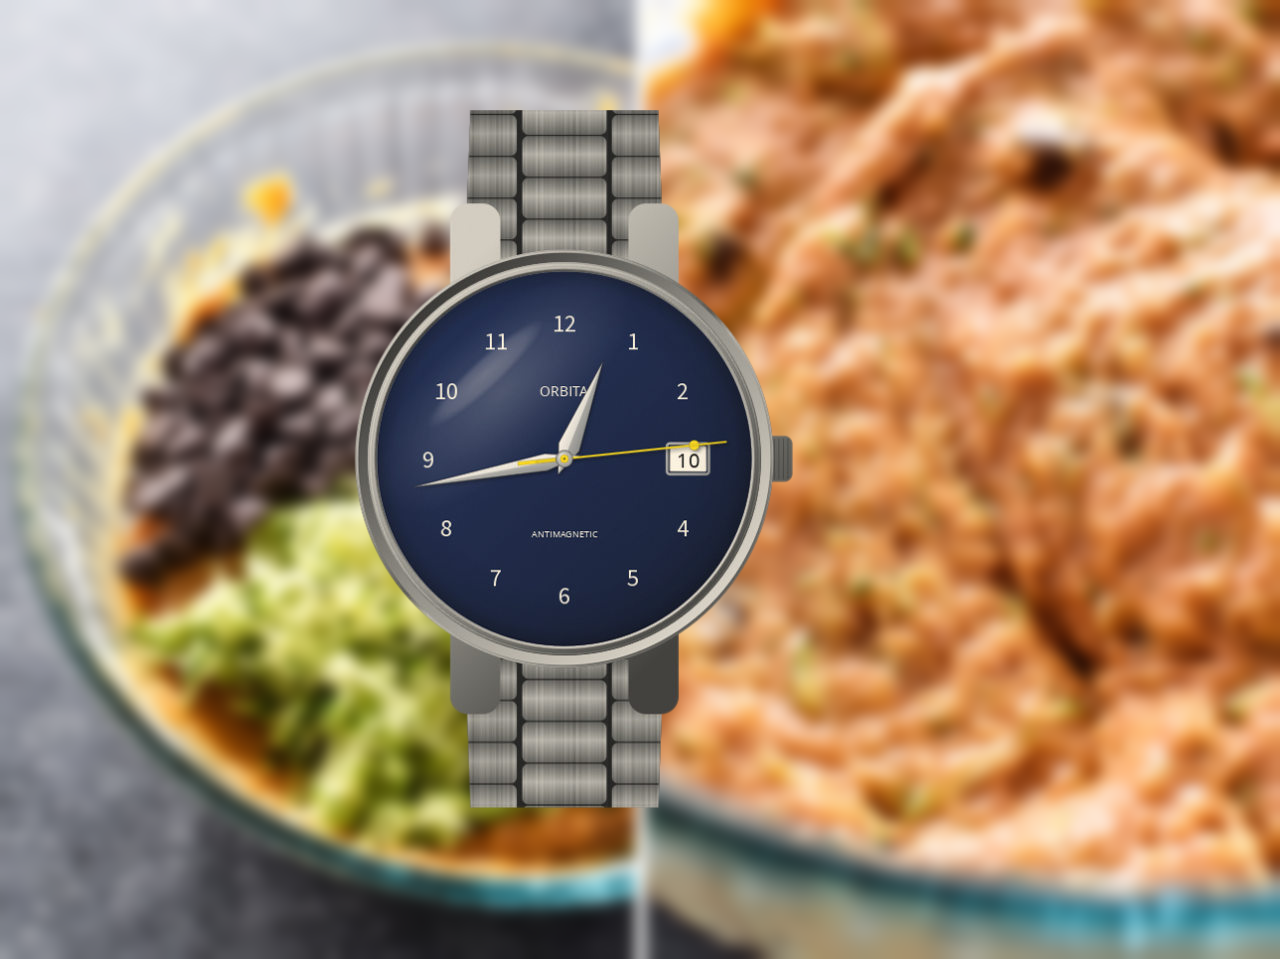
**12:43:14**
